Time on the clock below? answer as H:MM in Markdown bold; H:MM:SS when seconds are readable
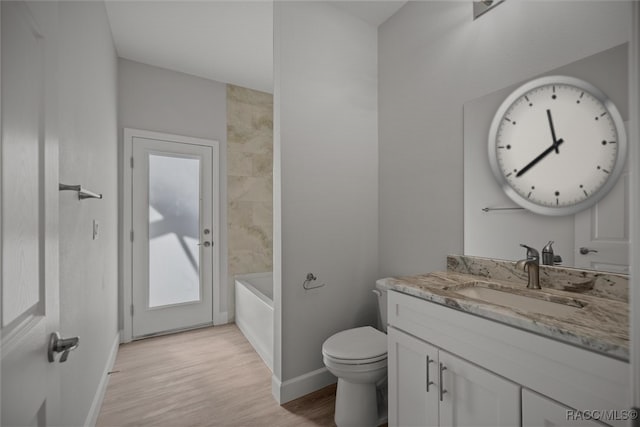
**11:39**
